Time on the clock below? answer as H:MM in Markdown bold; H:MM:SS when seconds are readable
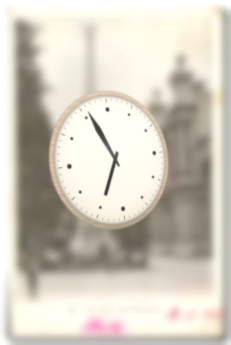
**6:56**
